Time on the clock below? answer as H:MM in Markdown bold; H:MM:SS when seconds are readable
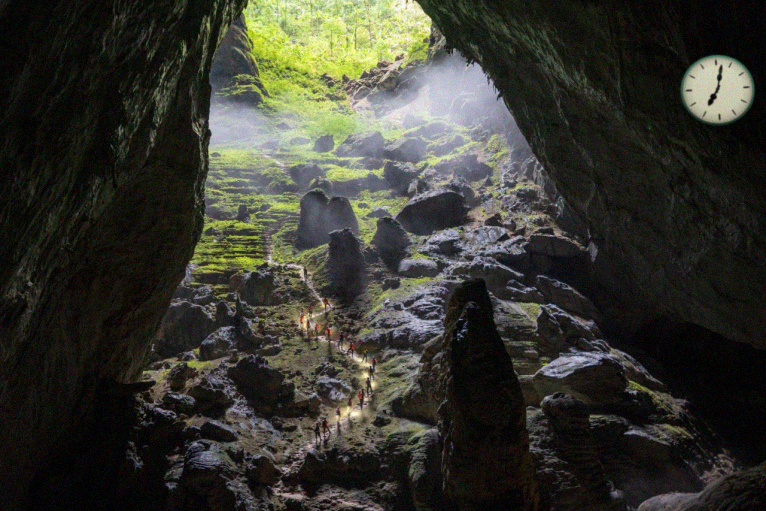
**7:02**
